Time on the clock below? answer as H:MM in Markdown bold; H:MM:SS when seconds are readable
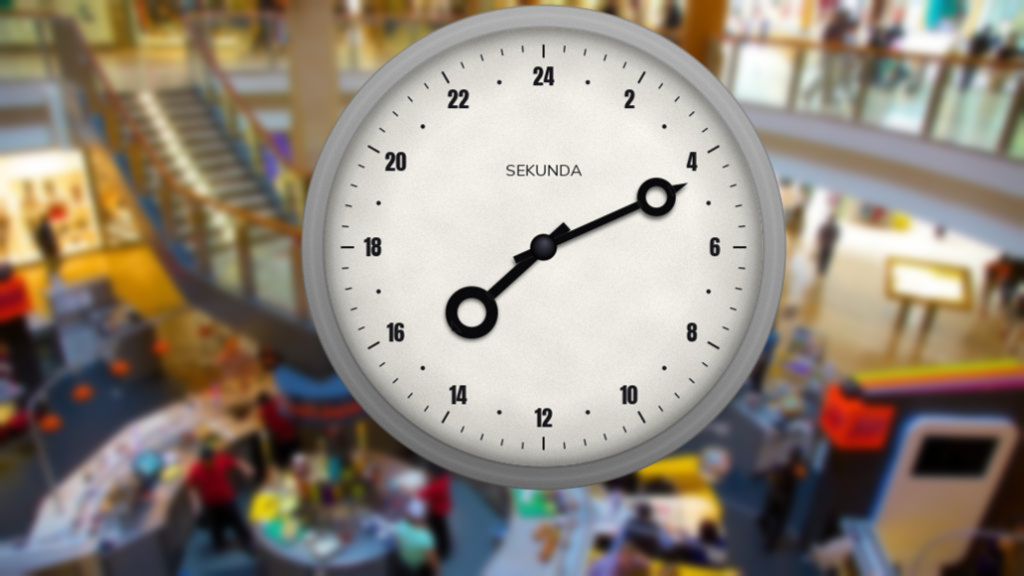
**15:11**
